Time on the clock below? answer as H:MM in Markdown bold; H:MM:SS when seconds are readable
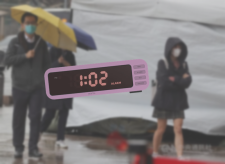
**1:02**
